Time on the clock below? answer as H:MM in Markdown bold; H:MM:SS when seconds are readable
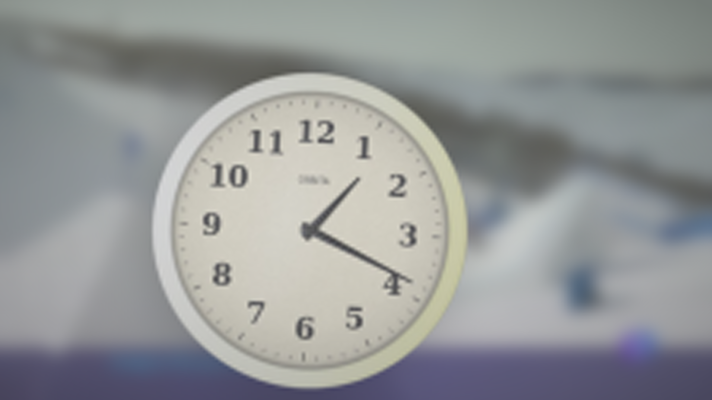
**1:19**
